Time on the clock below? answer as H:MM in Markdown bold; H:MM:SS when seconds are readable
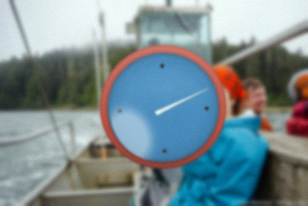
**2:11**
